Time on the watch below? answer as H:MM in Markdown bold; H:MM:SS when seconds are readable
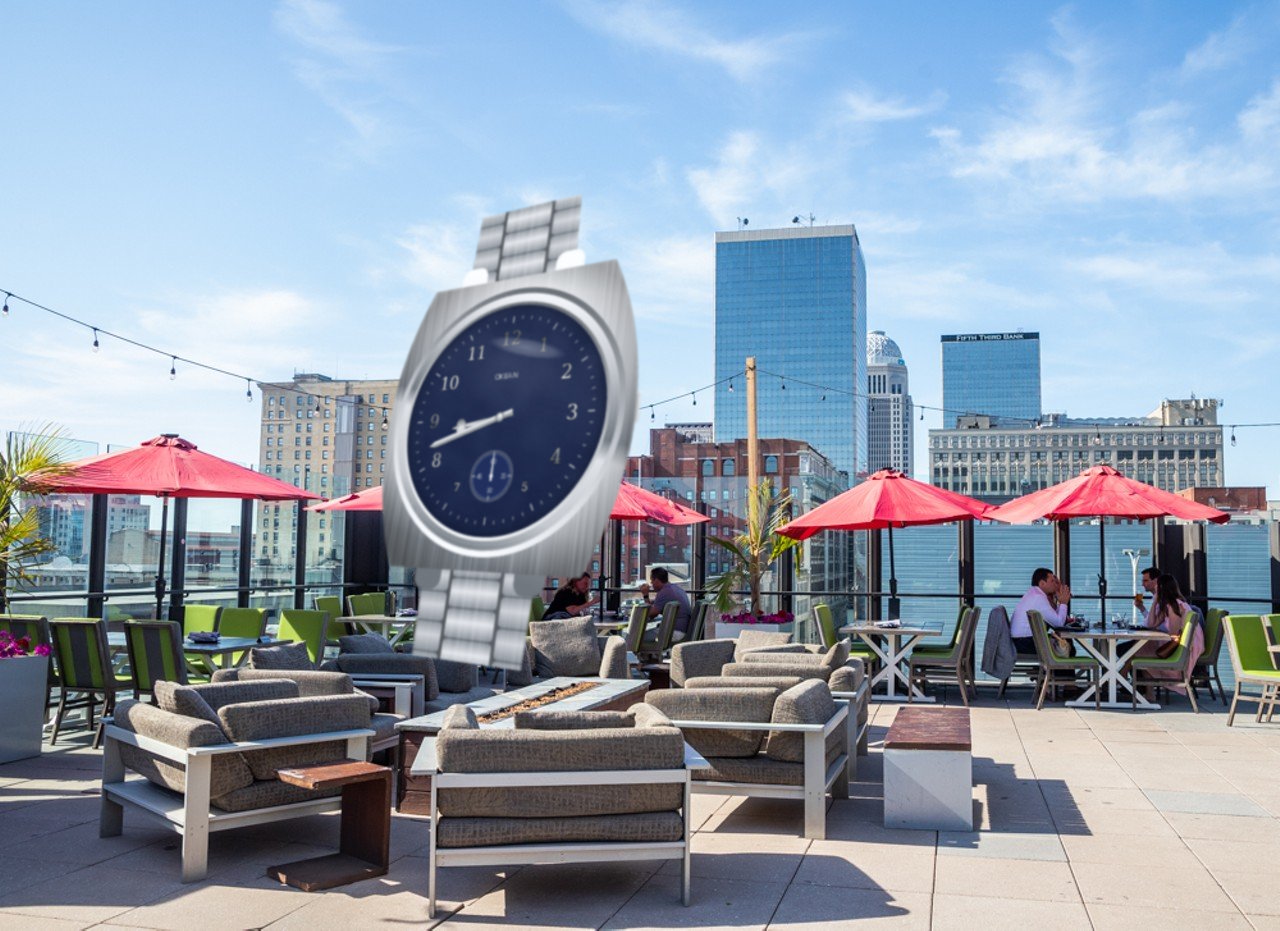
**8:42**
